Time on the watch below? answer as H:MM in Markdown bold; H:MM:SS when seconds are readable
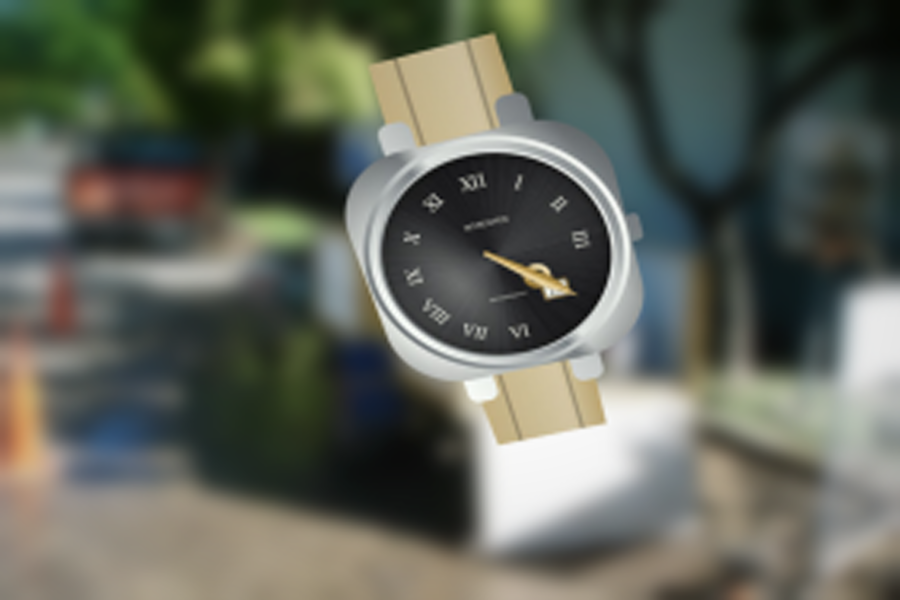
**4:22**
